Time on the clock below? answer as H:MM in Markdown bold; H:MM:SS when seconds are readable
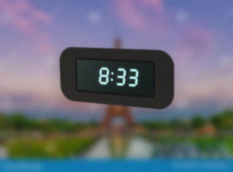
**8:33**
